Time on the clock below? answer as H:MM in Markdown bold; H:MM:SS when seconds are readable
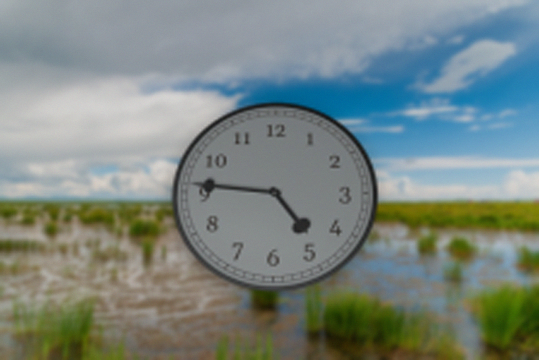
**4:46**
